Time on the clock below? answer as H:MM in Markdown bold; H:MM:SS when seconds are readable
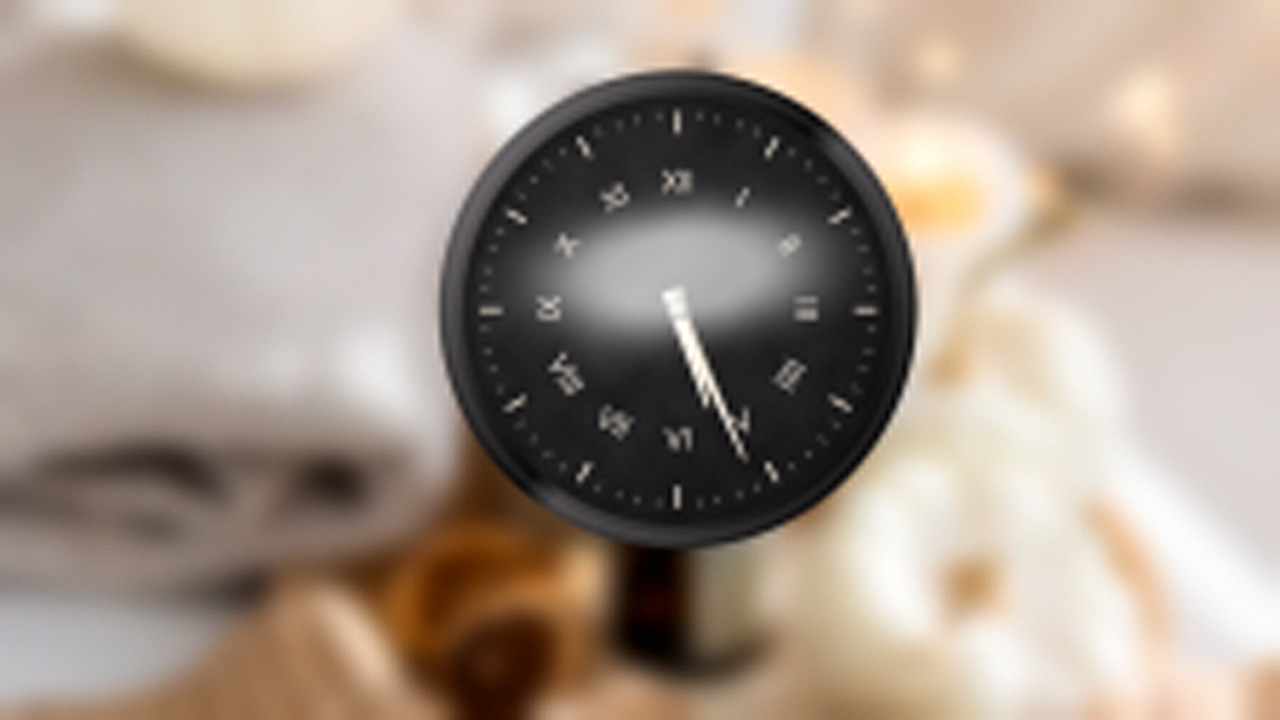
**5:26**
